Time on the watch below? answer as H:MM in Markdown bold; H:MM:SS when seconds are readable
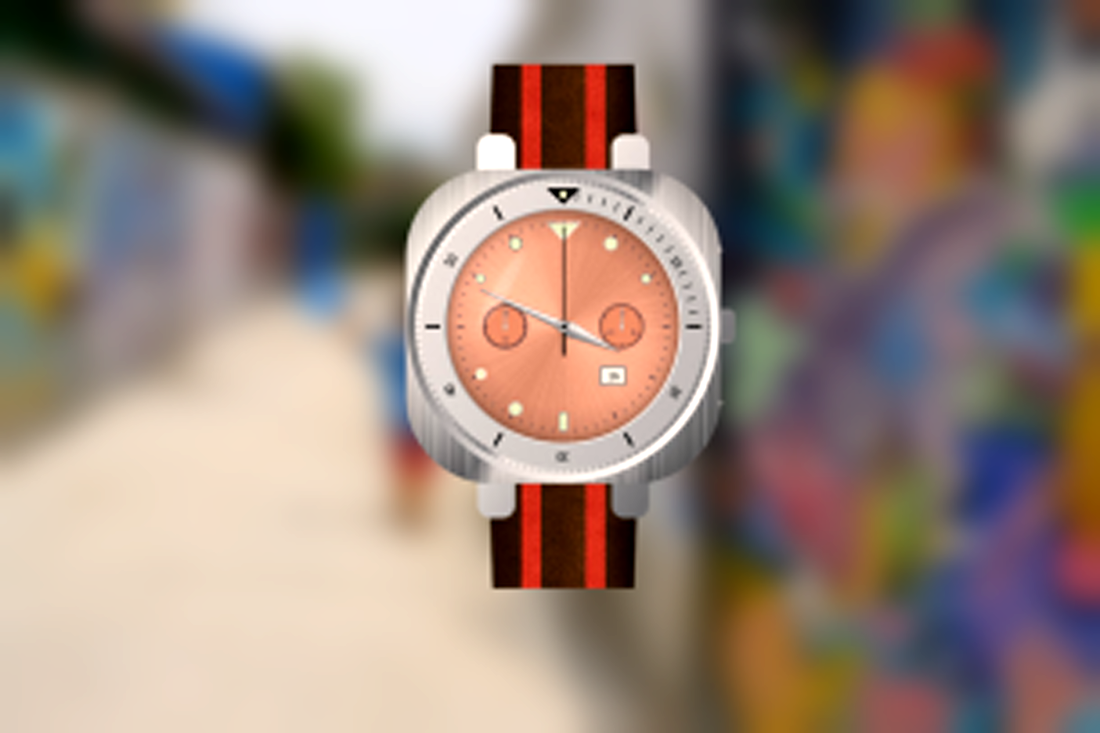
**3:49**
